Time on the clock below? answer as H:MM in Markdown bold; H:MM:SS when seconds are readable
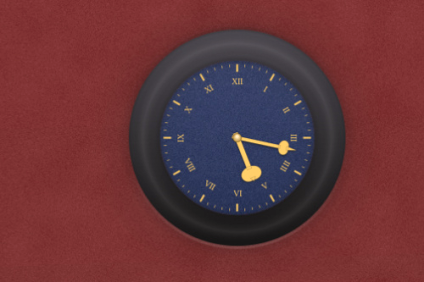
**5:17**
